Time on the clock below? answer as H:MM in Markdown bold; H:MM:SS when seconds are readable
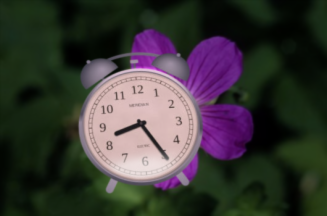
**8:25**
